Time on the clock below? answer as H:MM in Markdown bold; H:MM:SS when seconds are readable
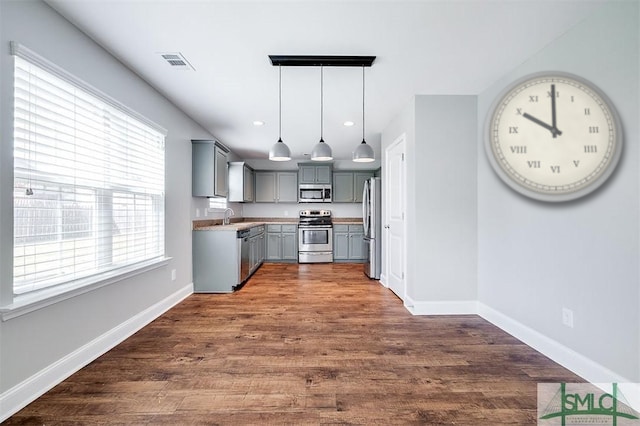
**10:00**
